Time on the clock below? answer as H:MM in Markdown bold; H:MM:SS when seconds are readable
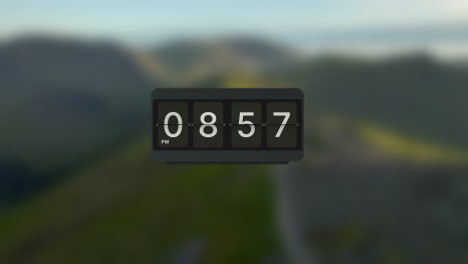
**8:57**
